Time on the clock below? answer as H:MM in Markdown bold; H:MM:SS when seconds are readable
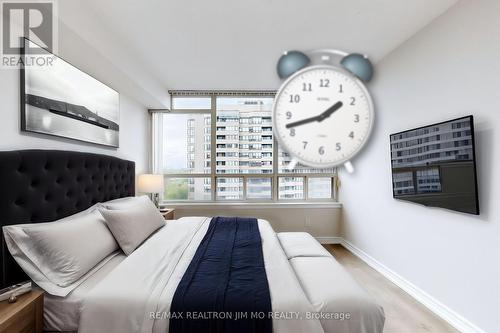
**1:42**
